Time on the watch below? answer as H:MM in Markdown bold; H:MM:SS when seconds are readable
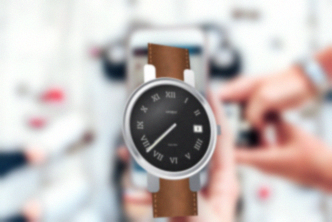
**7:38**
